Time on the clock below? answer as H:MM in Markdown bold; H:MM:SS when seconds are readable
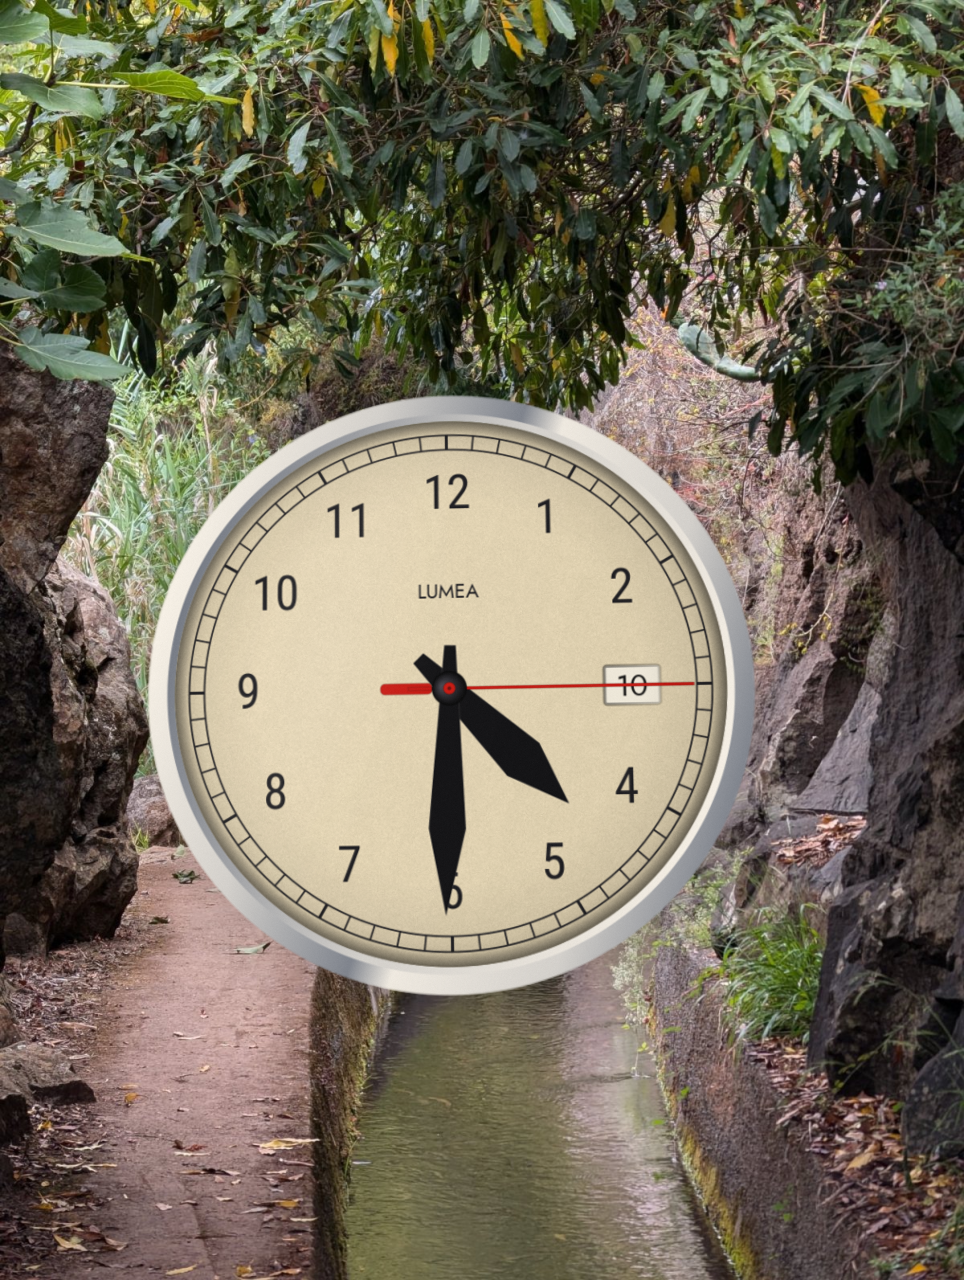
**4:30:15**
